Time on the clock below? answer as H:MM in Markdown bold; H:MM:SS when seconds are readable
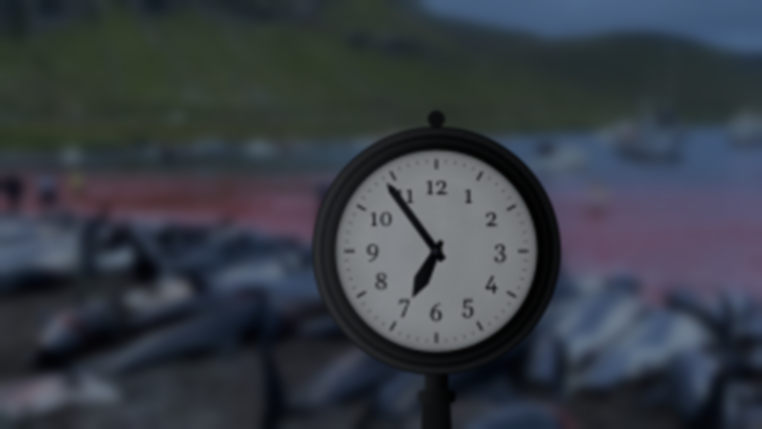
**6:54**
